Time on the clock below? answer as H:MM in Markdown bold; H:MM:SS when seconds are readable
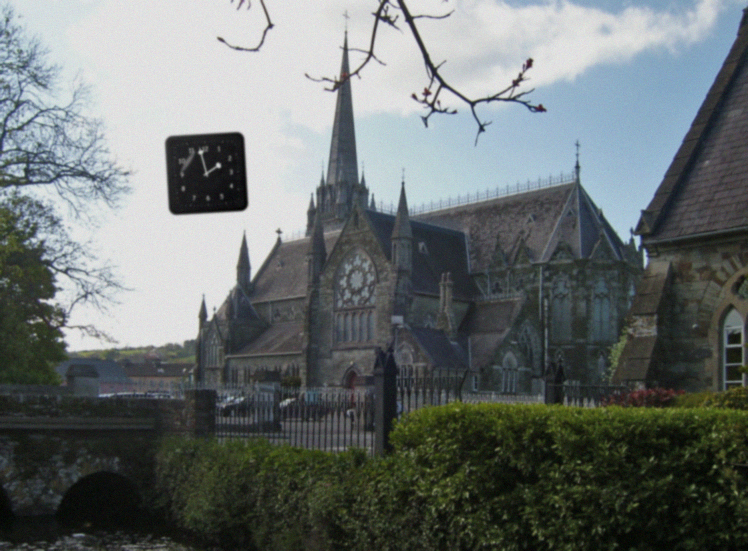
**1:58**
